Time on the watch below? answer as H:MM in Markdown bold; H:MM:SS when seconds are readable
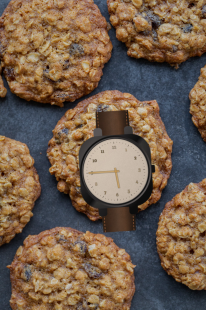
**5:45**
